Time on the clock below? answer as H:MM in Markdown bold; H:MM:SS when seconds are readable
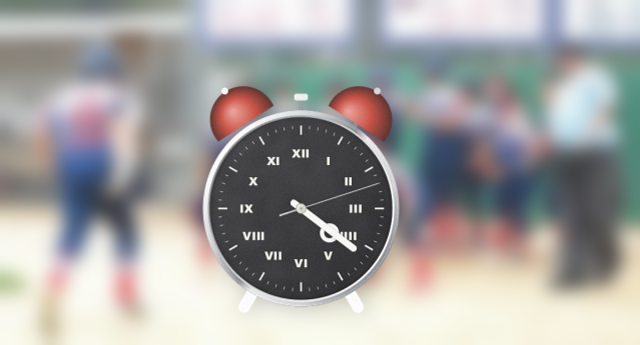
**4:21:12**
